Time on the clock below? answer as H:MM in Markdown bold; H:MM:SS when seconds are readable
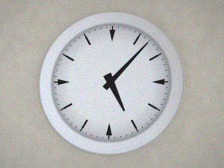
**5:07**
